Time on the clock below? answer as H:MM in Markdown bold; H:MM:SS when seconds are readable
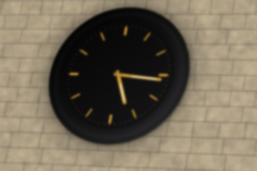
**5:16**
